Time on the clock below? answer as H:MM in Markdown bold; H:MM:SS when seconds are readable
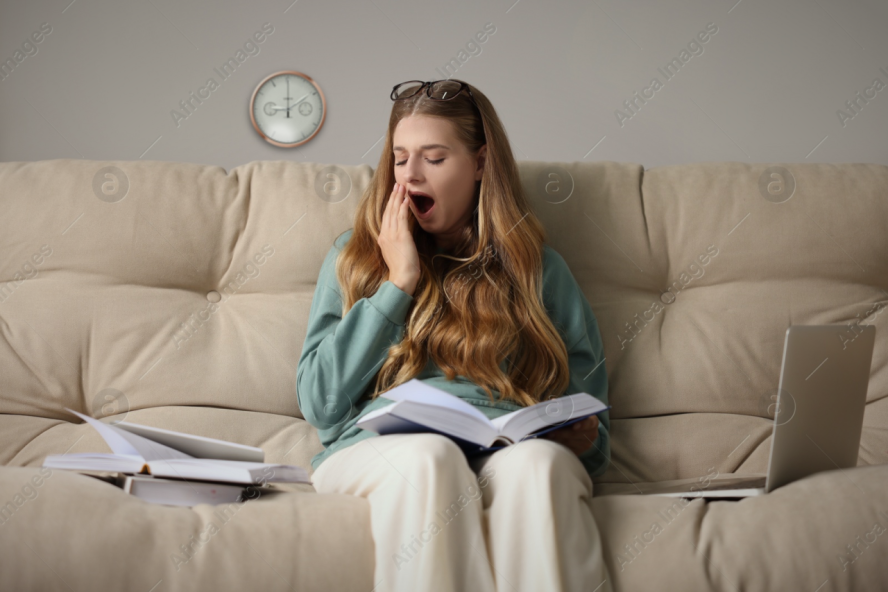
**9:09**
